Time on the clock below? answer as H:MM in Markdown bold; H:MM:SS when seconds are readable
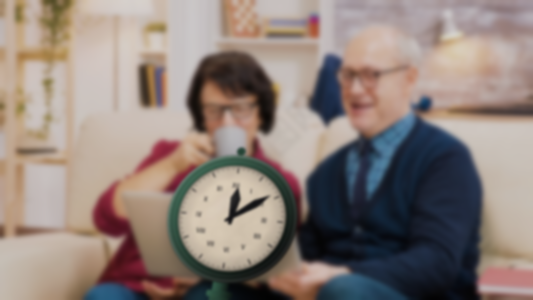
**12:09**
